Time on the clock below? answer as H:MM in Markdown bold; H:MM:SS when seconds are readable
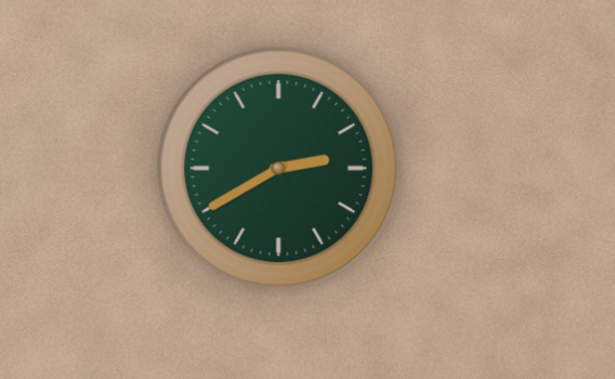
**2:40**
